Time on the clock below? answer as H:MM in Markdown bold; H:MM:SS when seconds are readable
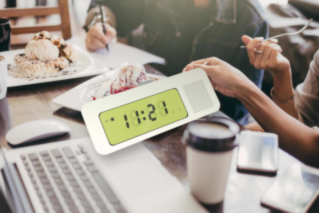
**11:21**
